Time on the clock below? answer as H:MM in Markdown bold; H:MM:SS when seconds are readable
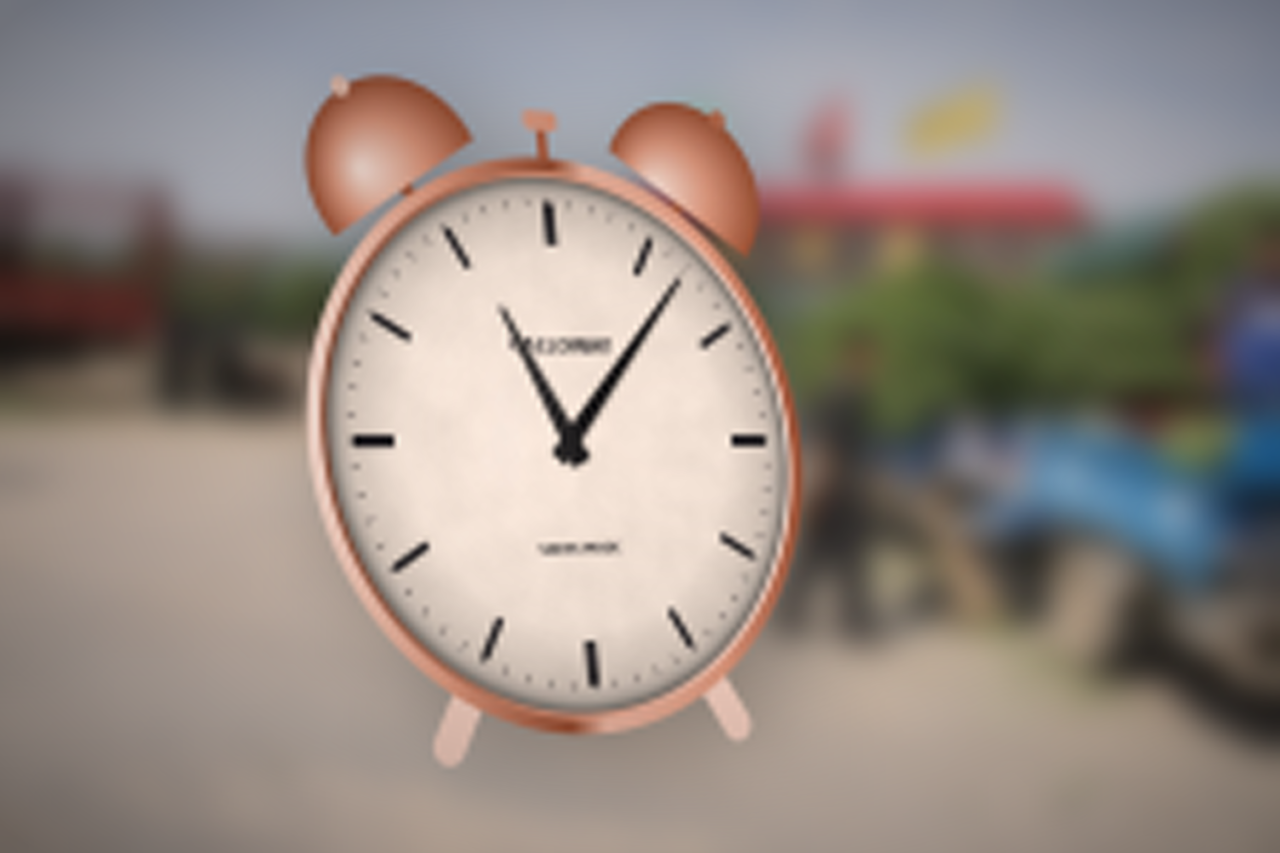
**11:07**
